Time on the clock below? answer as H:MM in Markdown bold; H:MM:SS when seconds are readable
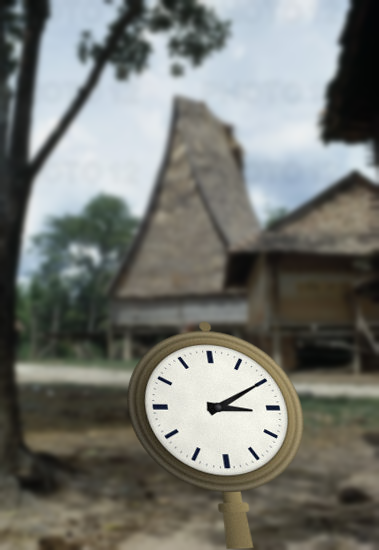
**3:10**
